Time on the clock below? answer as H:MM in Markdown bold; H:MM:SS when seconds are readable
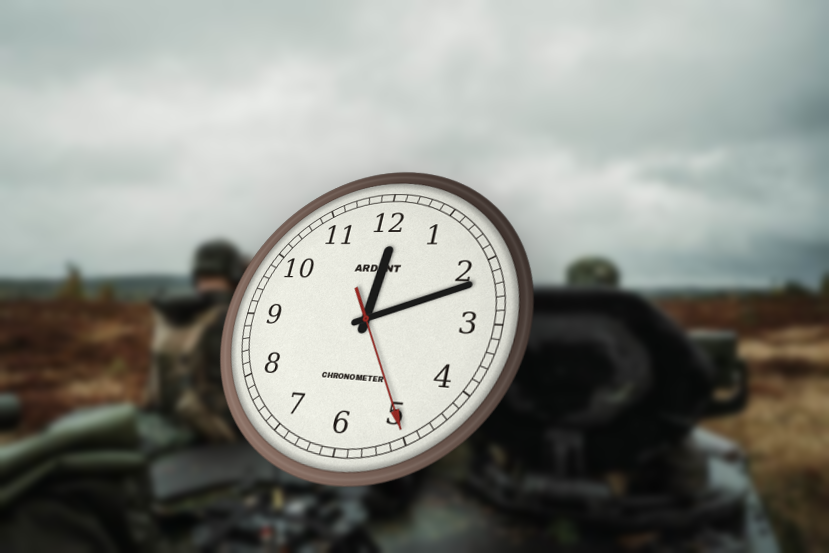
**12:11:25**
